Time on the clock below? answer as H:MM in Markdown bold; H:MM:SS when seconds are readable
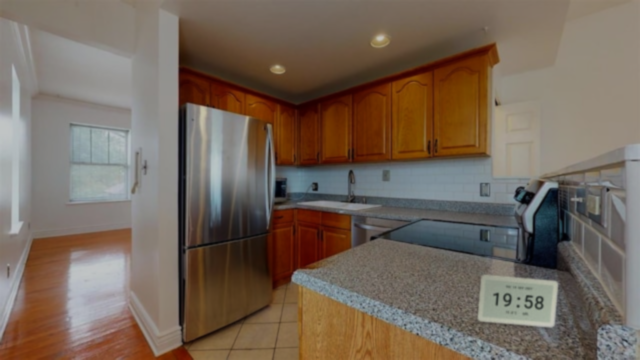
**19:58**
